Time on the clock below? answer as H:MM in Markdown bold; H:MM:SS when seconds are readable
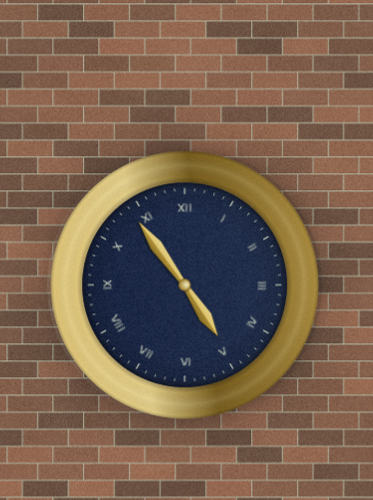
**4:54**
